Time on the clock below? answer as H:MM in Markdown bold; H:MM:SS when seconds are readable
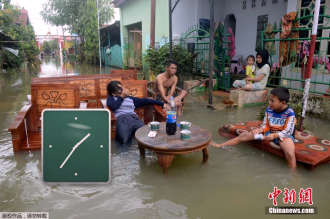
**1:36**
